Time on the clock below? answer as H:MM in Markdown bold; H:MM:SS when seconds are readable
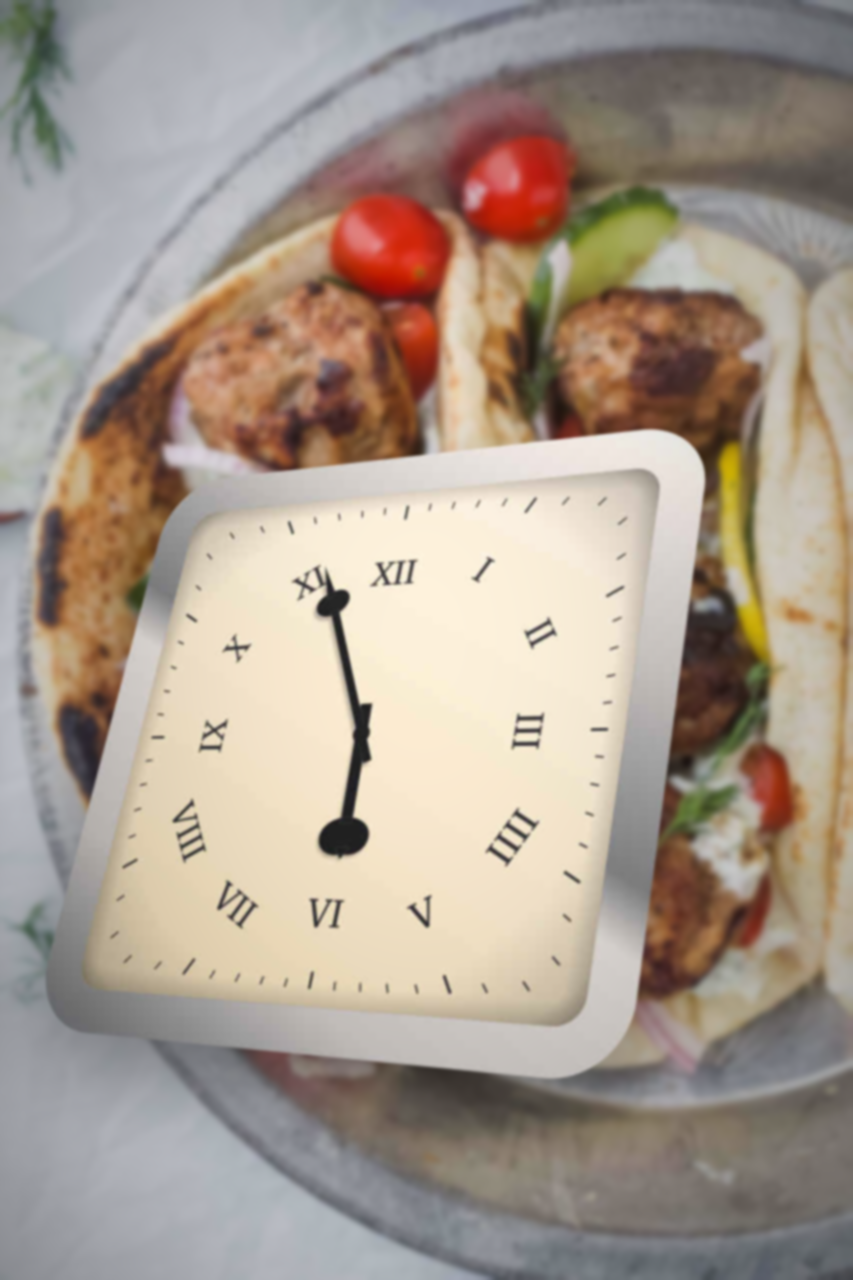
**5:56**
